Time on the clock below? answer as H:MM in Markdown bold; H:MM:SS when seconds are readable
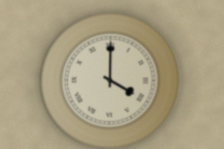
**4:00**
